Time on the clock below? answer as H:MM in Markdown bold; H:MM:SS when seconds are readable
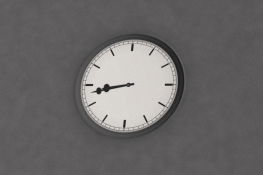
**8:43**
